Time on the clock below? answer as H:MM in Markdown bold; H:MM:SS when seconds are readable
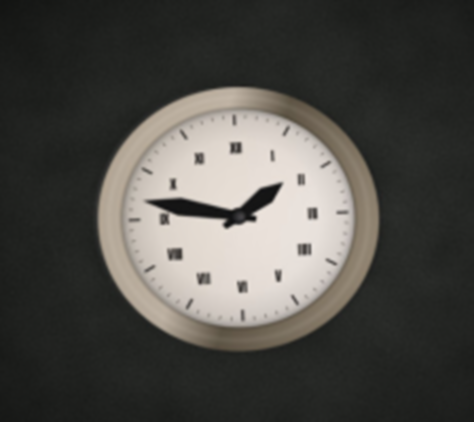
**1:47**
